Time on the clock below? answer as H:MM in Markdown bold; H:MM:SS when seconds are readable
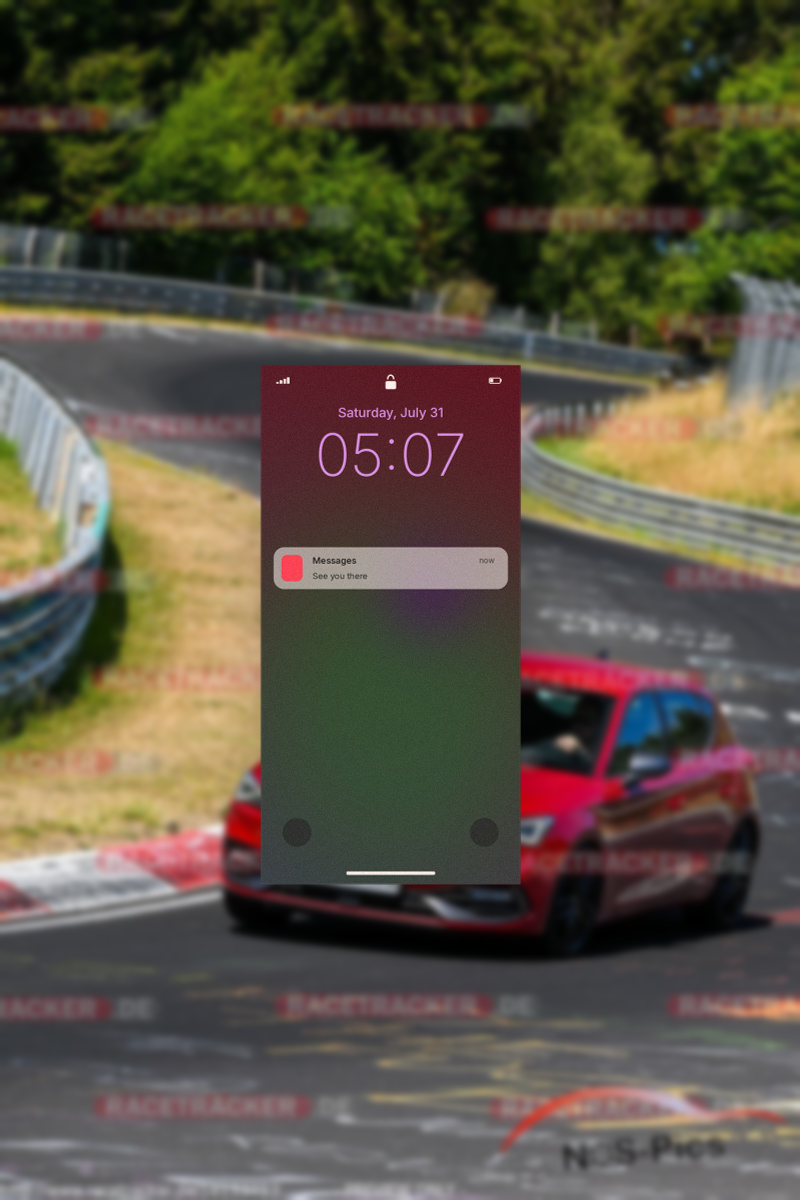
**5:07**
